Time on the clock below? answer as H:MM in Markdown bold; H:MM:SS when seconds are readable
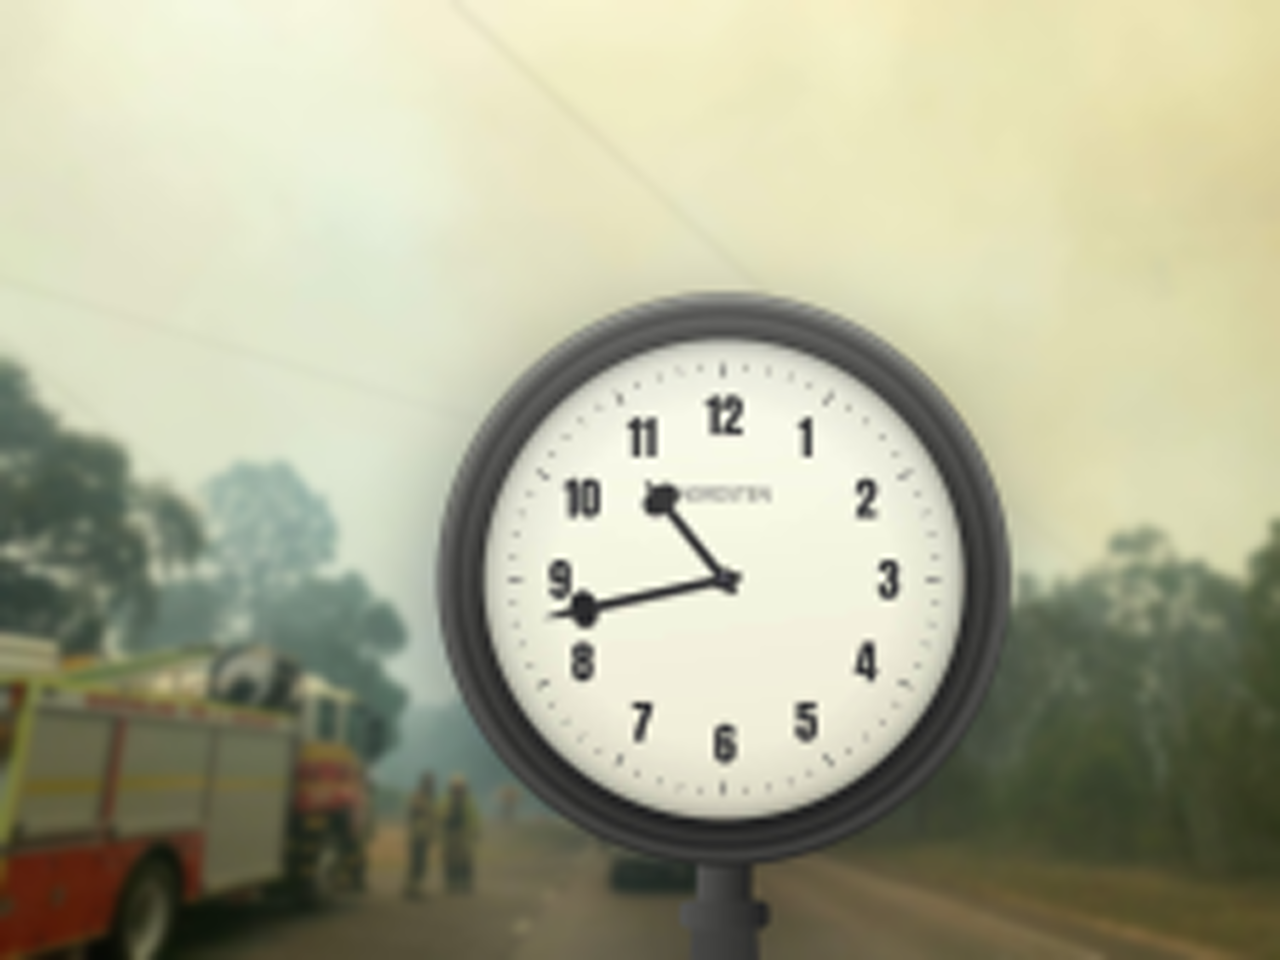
**10:43**
